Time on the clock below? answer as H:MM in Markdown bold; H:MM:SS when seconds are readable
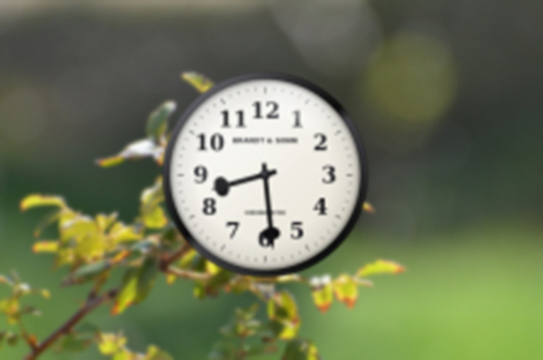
**8:29**
